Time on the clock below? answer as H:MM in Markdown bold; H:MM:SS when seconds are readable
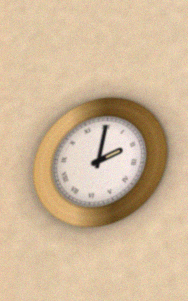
**2:00**
